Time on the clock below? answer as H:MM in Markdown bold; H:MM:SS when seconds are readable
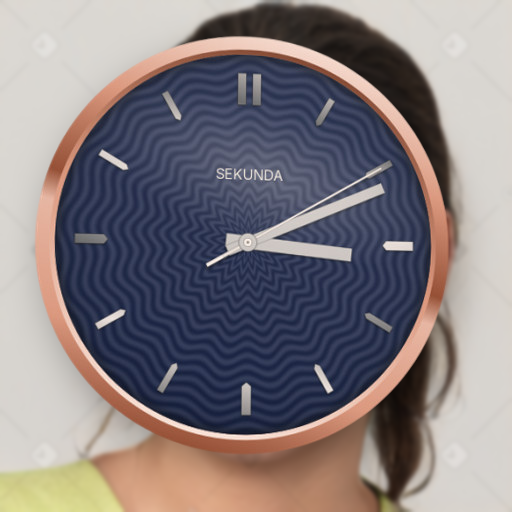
**3:11:10**
